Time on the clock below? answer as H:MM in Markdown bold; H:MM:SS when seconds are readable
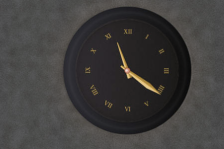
**11:21**
